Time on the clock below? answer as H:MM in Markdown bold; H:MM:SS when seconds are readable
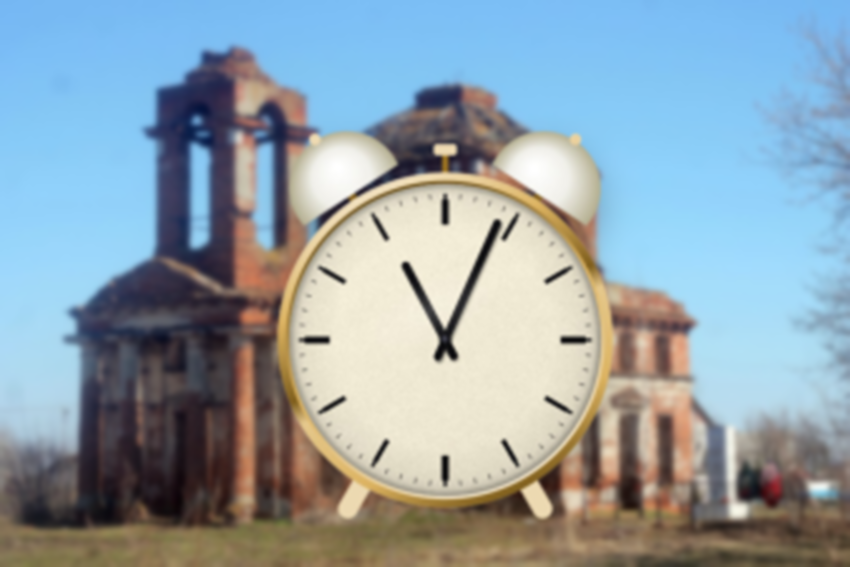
**11:04**
